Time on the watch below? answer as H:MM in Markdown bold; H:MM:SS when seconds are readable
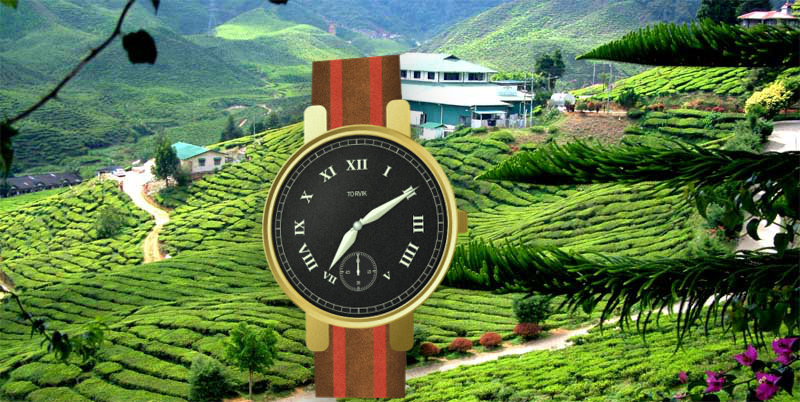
**7:10**
